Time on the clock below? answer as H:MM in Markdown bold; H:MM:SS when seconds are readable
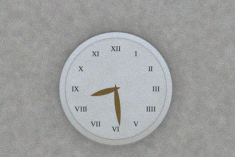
**8:29**
